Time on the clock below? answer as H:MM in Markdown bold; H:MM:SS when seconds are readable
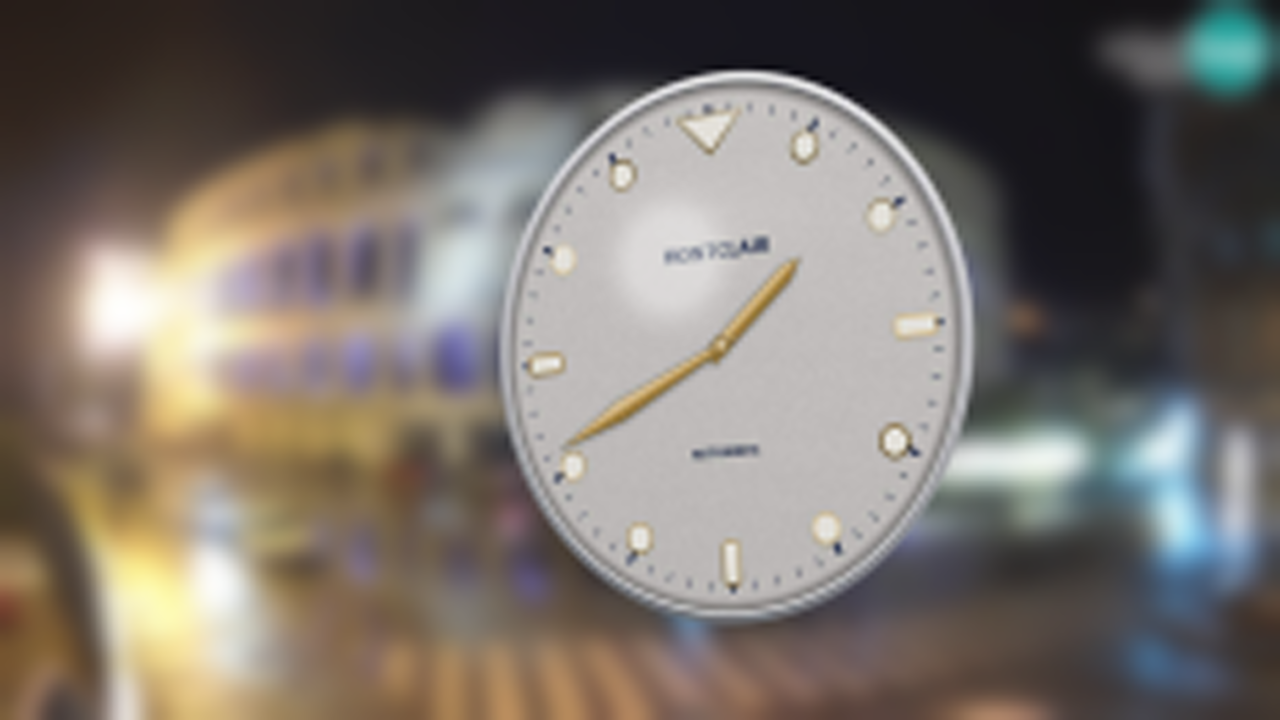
**1:41**
